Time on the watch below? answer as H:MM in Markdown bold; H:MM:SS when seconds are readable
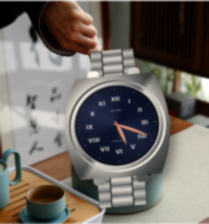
**5:19**
